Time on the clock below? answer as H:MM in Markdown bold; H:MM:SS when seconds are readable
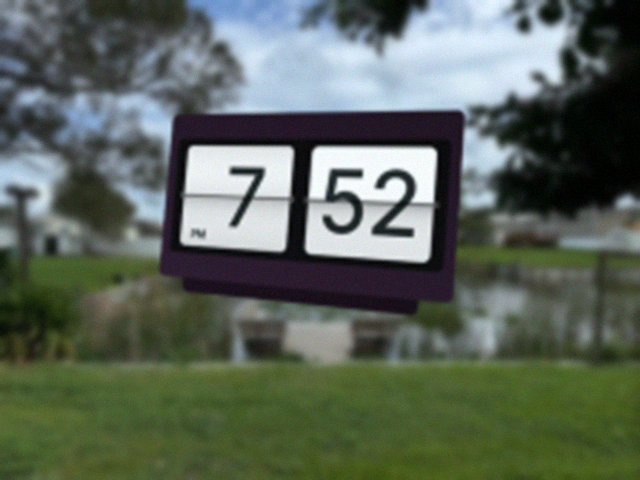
**7:52**
